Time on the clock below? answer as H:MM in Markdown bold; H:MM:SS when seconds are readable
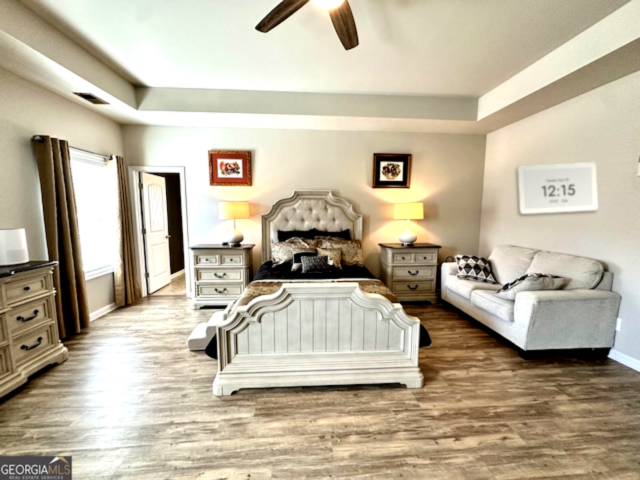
**12:15**
